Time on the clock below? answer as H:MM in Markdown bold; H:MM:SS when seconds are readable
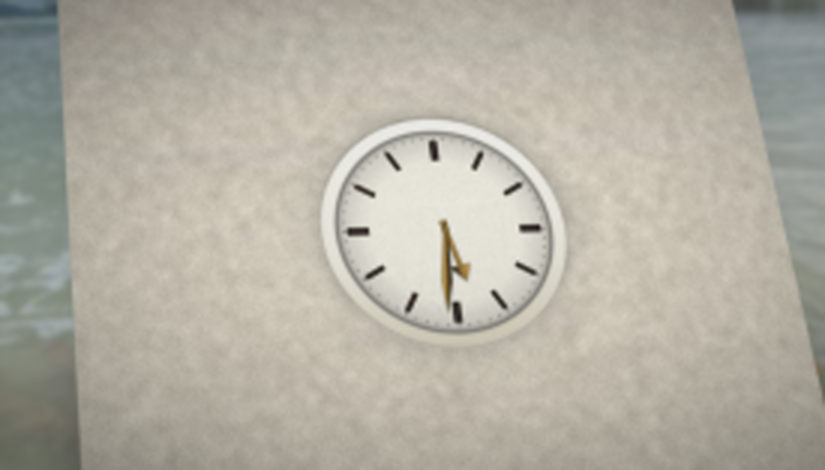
**5:31**
